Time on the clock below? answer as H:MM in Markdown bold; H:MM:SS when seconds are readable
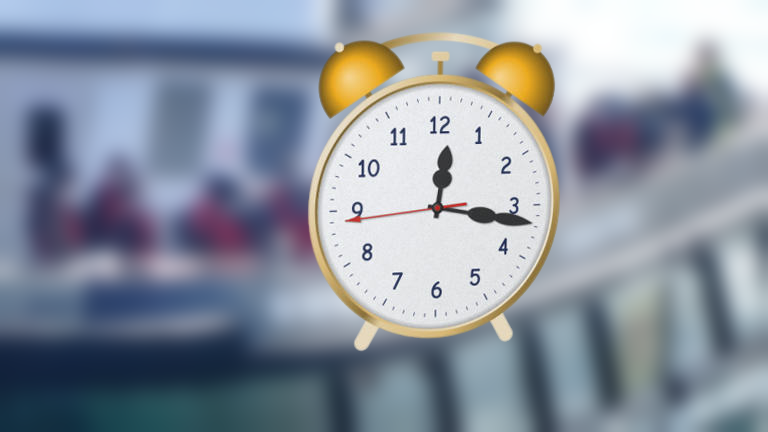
**12:16:44**
